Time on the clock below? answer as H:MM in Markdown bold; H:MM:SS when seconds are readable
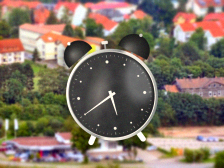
**5:40**
